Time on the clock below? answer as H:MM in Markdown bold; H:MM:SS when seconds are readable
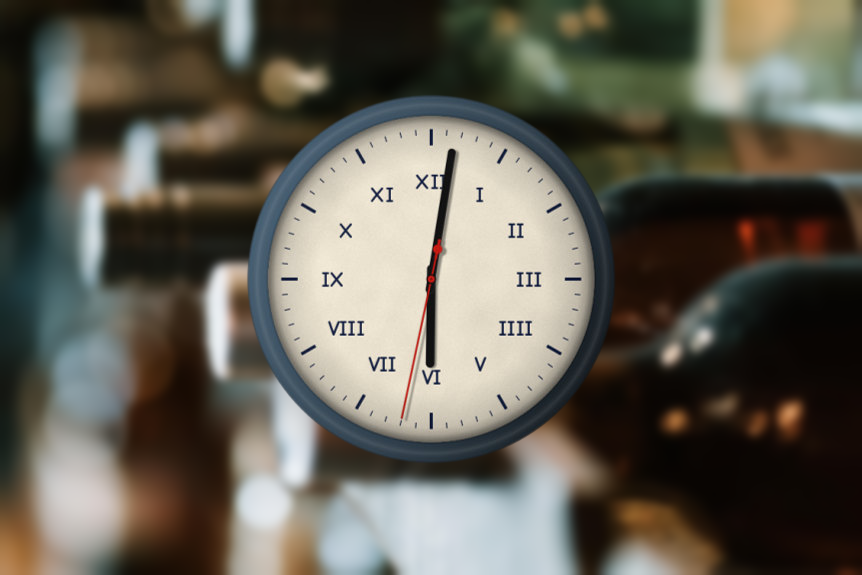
**6:01:32**
